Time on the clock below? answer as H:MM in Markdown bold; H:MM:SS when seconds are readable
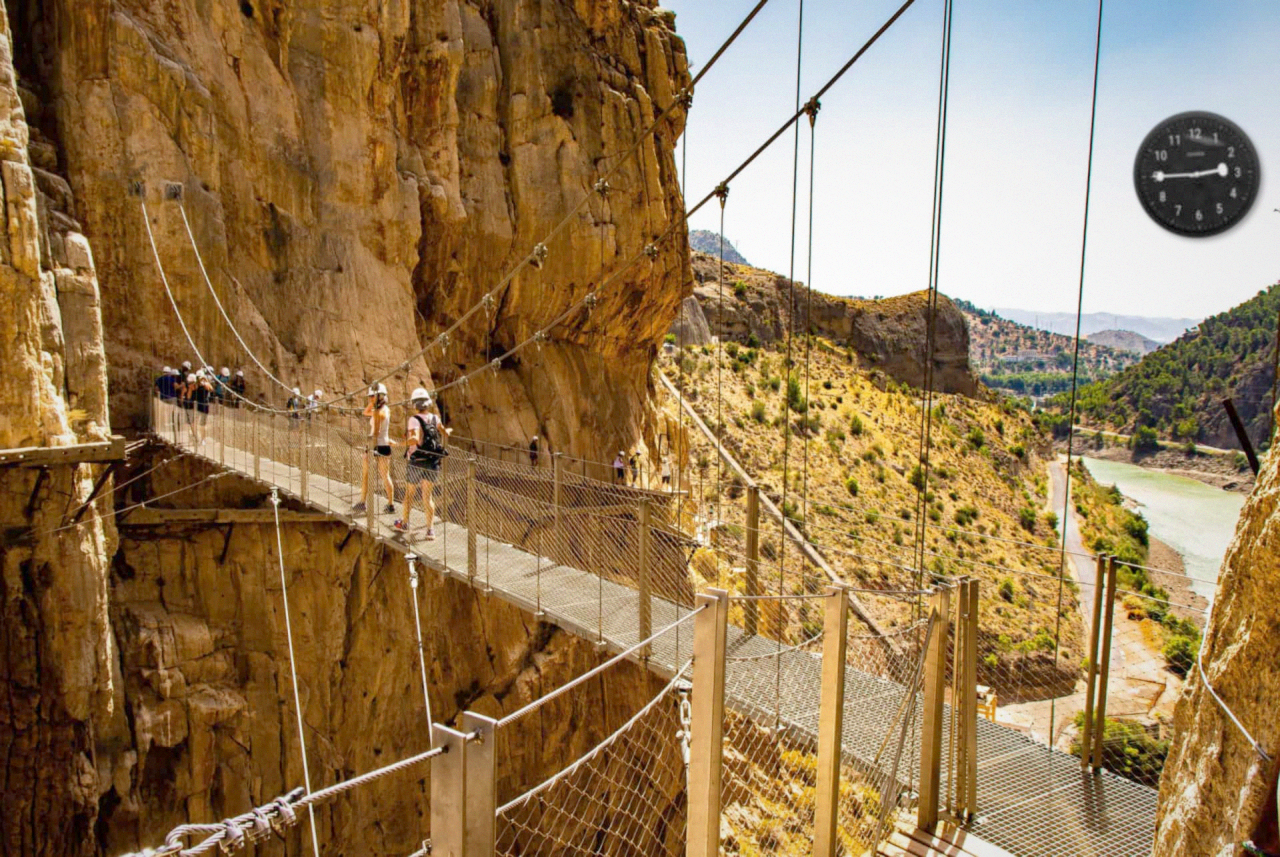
**2:45**
